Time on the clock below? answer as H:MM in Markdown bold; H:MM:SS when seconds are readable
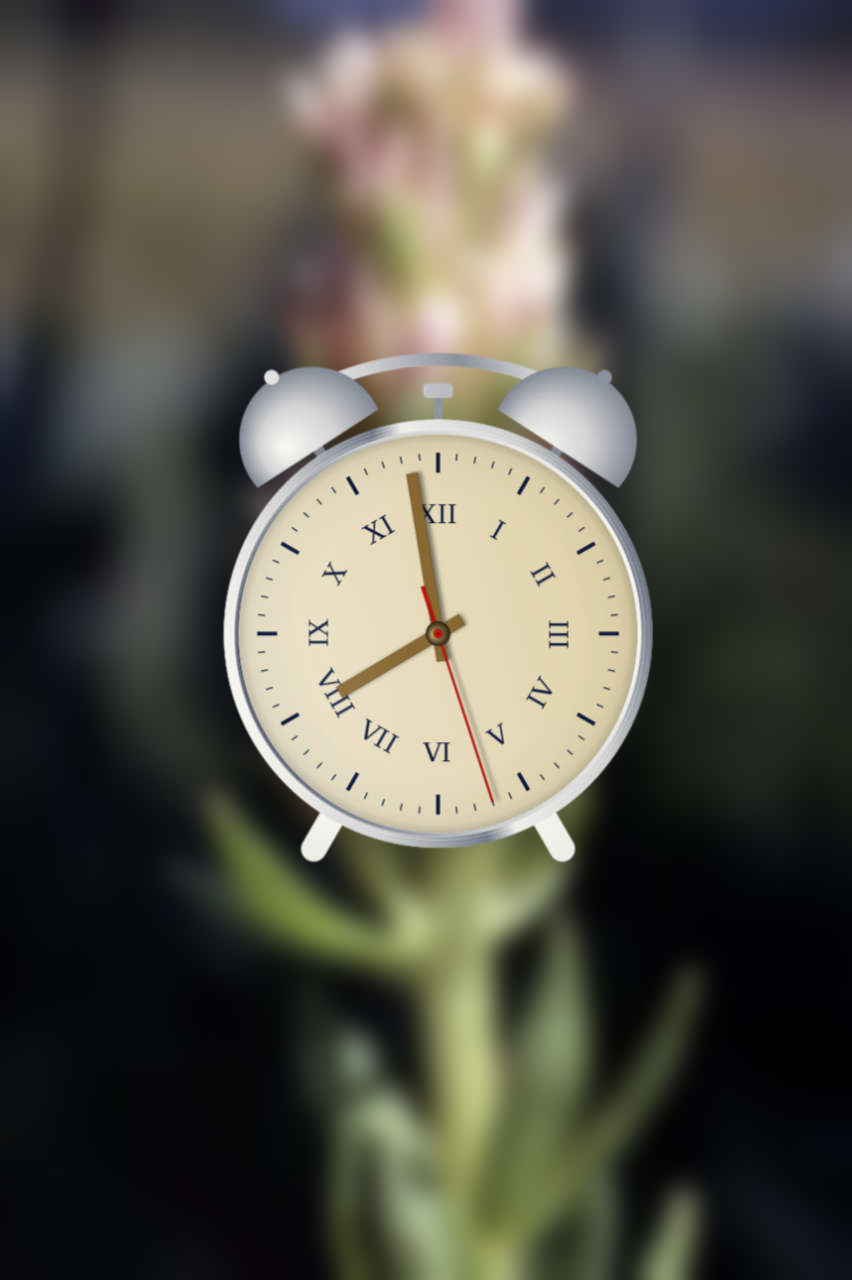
**7:58:27**
